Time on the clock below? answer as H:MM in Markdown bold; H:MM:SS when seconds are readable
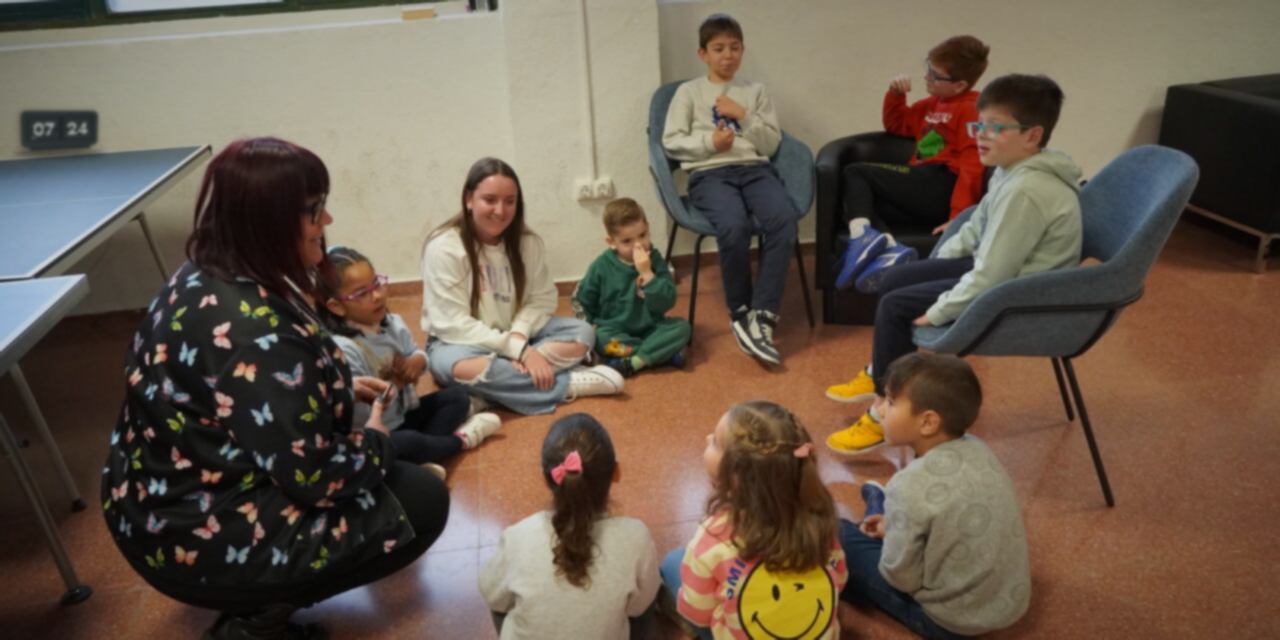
**7:24**
